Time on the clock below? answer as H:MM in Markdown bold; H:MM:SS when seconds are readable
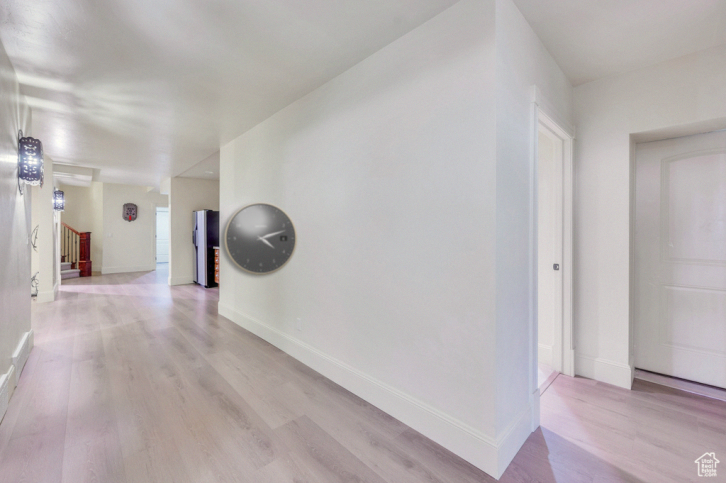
**4:12**
